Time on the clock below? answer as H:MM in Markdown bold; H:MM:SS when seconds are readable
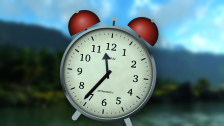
**11:36**
